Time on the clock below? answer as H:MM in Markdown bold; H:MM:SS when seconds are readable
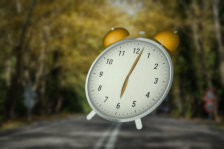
**6:02**
